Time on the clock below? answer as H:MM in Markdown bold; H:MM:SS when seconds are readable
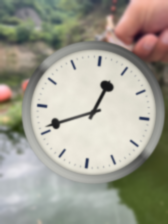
**12:41**
